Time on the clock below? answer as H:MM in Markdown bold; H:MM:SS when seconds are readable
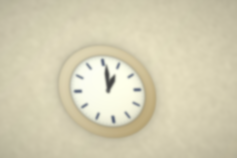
**1:01**
